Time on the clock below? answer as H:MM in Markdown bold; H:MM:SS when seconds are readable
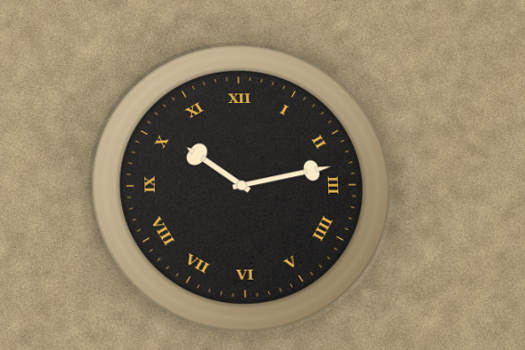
**10:13**
